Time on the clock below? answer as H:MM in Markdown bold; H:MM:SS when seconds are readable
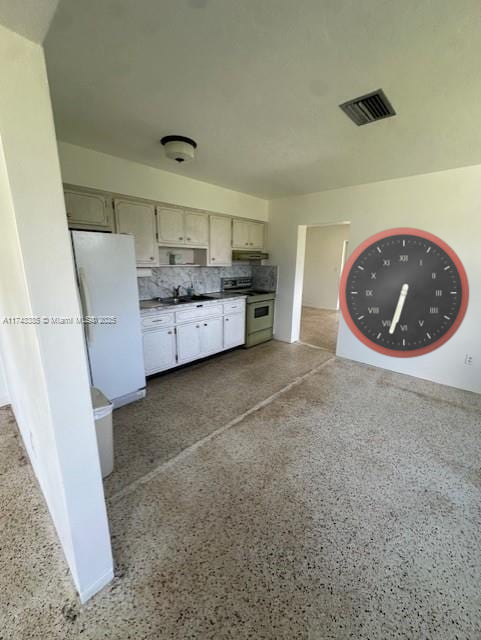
**6:33**
